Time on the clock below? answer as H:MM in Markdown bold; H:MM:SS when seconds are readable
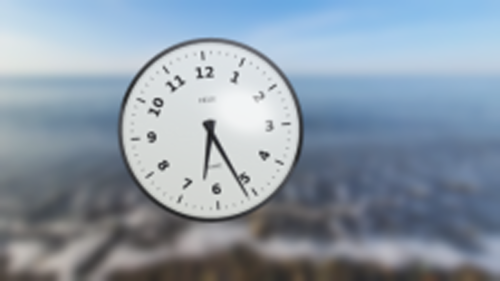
**6:26**
